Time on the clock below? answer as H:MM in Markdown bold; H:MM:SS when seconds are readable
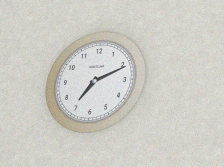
**7:11**
